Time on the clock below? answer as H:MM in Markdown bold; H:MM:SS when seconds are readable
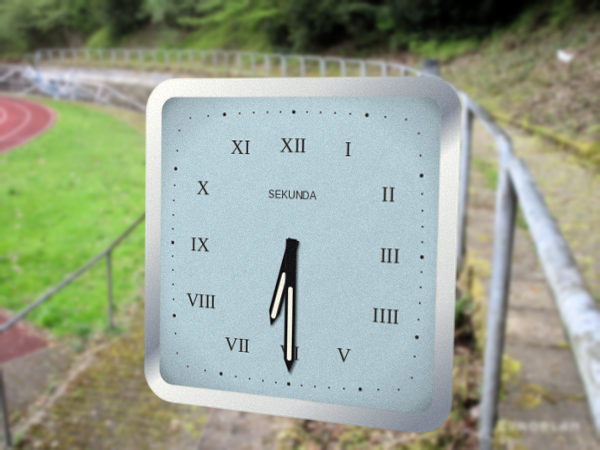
**6:30**
